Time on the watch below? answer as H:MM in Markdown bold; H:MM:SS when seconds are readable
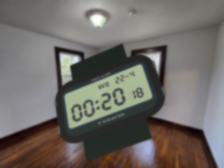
**0:20:18**
